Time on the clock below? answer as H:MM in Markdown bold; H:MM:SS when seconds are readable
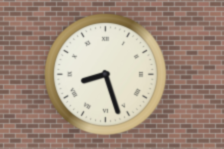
**8:27**
